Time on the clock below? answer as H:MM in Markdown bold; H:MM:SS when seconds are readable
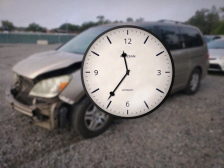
**11:36**
